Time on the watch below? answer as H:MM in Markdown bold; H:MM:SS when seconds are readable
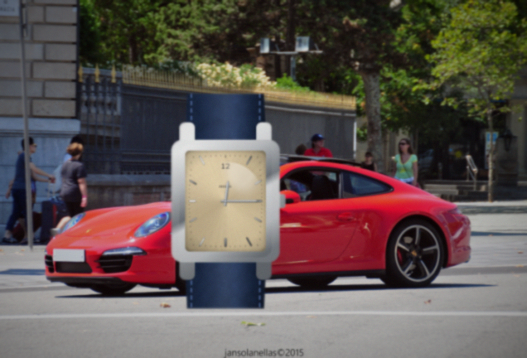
**12:15**
